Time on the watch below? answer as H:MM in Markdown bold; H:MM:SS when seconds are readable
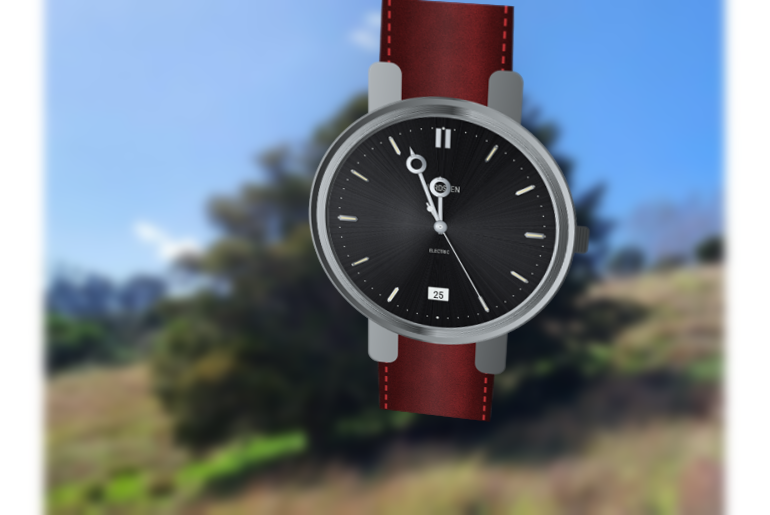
**11:56:25**
